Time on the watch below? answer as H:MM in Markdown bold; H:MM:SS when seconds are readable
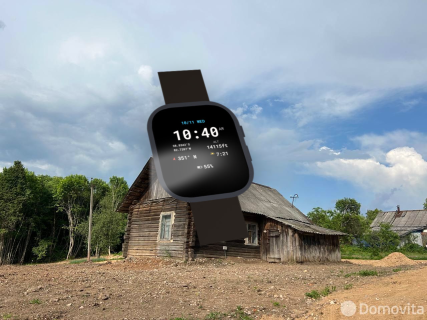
**10:40**
